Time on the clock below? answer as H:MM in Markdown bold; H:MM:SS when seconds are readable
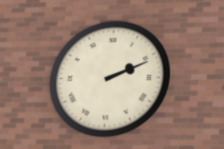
**2:11**
